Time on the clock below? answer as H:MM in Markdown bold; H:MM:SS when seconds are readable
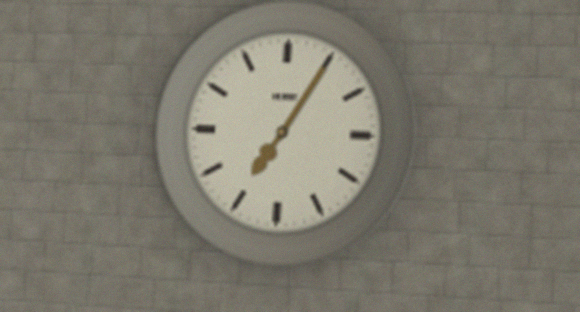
**7:05**
